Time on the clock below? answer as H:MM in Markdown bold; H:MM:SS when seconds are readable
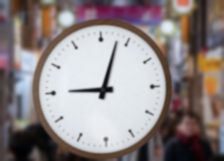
**9:03**
